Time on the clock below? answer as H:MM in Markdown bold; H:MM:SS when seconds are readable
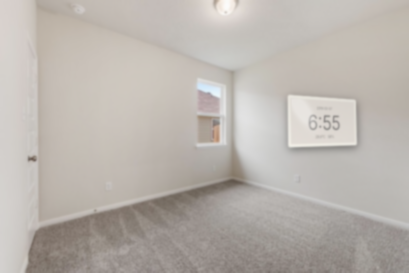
**6:55**
